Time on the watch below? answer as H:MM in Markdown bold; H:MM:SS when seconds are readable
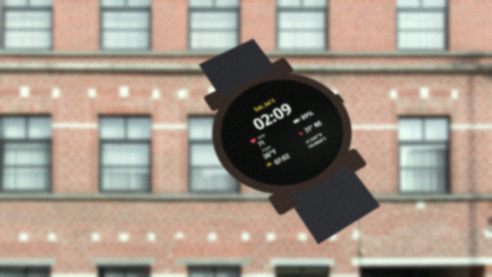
**2:09**
